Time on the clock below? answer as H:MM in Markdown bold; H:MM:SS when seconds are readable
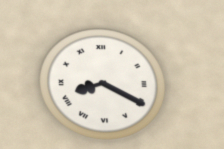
**8:20**
